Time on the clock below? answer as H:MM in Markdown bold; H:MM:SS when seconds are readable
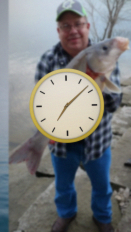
**7:08**
